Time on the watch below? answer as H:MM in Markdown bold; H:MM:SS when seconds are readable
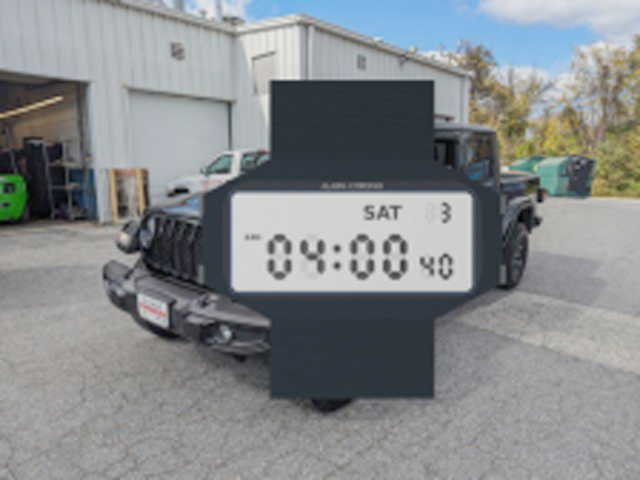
**4:00:40**
